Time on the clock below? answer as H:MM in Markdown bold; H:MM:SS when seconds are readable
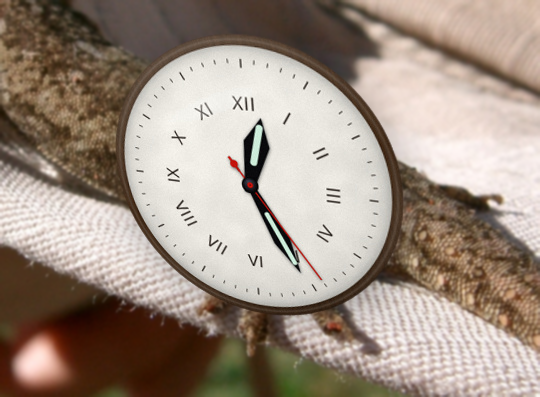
**12:25:24**
